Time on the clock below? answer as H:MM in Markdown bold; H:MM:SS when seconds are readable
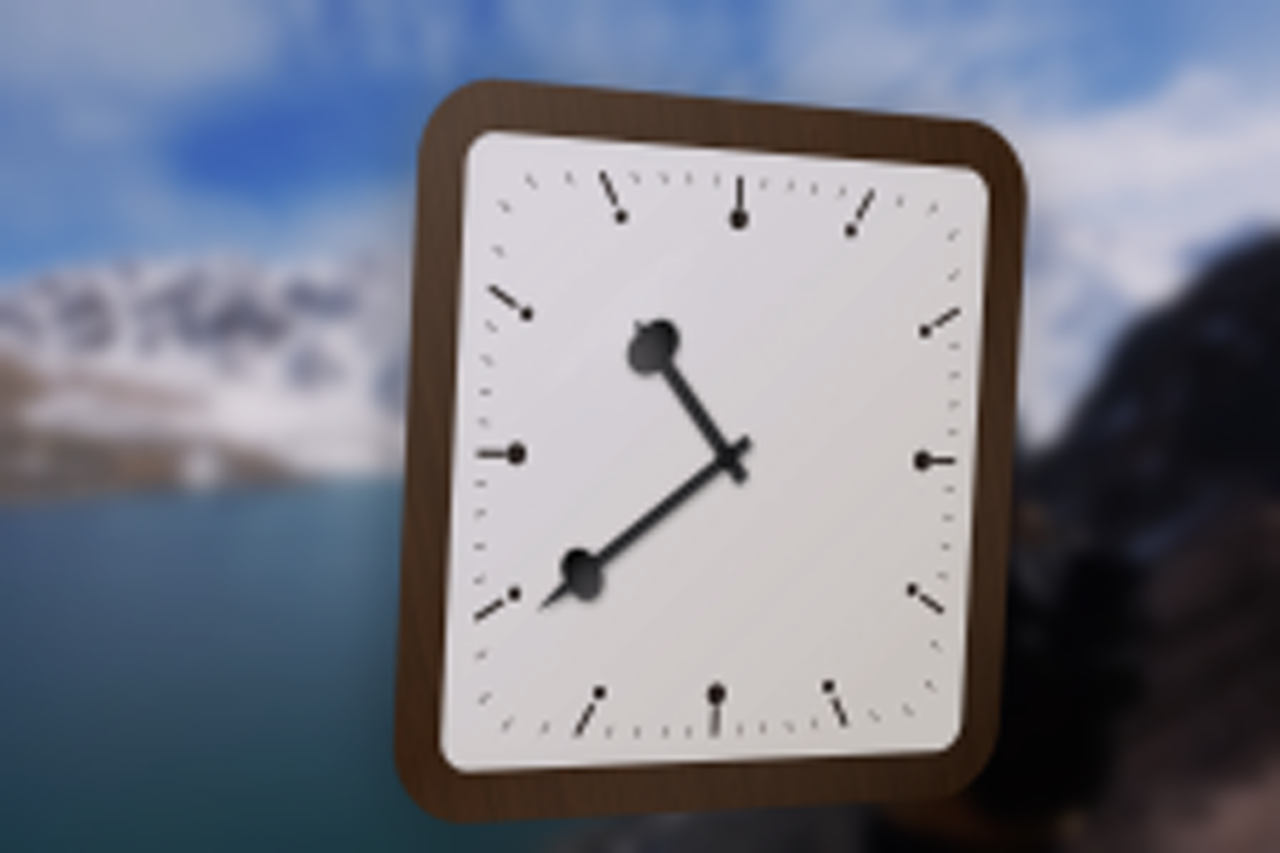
**10:39**
